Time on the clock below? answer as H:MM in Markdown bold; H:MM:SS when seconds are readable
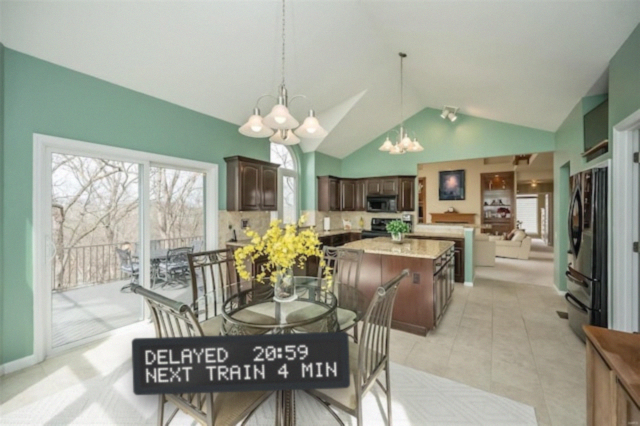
**20:59**
